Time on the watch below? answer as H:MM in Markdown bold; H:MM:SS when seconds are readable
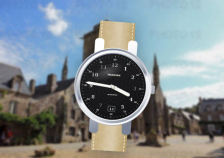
**3:46**
